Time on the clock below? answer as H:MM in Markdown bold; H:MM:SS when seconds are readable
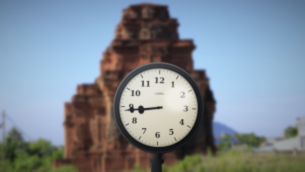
**8:44**
